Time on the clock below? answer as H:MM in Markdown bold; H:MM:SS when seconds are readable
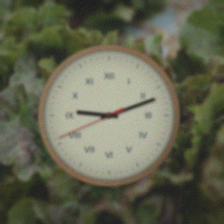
**9:11:41**
